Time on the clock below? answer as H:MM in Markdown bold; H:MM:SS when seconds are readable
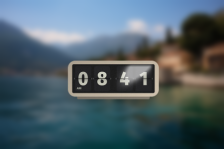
**8:41**
